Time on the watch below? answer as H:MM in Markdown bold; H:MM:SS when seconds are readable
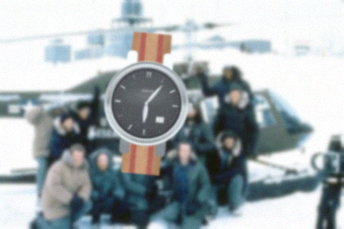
**6:06**
